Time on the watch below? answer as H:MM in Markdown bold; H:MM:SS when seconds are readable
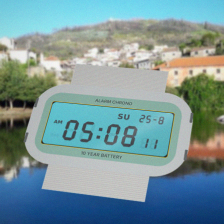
**5:08:11**
